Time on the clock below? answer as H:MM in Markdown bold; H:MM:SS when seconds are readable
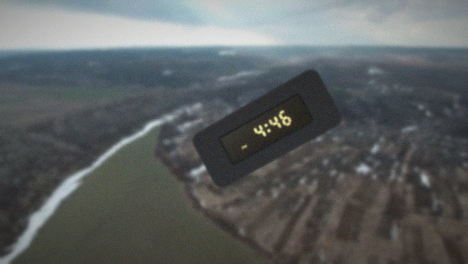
**4:46**
